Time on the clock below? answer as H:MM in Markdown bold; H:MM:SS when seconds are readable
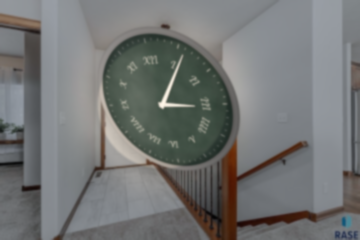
**3:06**
